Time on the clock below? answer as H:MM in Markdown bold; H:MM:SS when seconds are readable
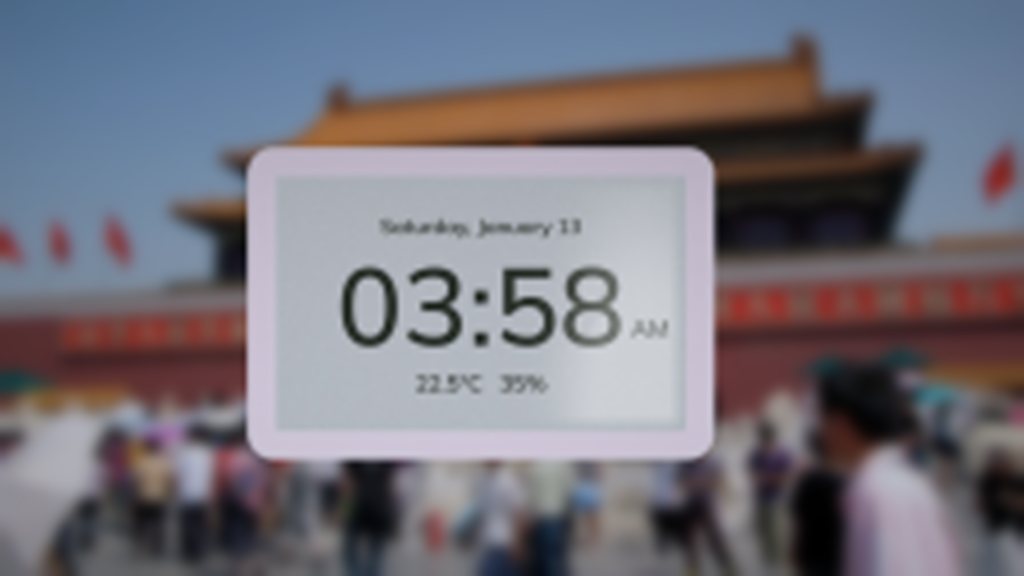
**3:58**
